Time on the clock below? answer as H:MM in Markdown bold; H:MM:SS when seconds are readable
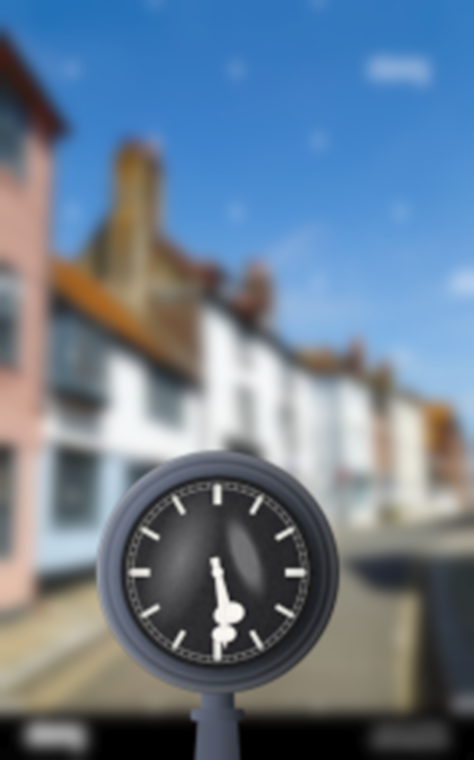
**5:29**
